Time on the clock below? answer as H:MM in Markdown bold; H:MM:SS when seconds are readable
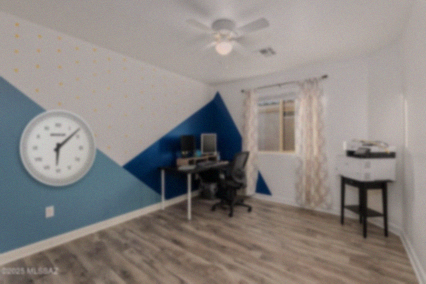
**6:08**
